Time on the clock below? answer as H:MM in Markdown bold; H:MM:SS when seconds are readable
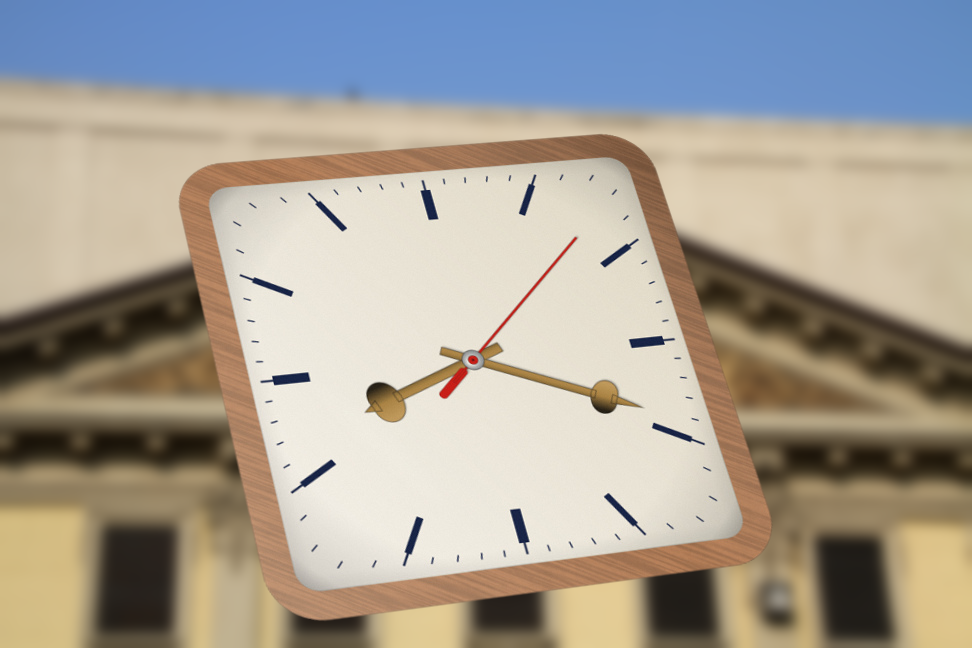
**8:19:08**
